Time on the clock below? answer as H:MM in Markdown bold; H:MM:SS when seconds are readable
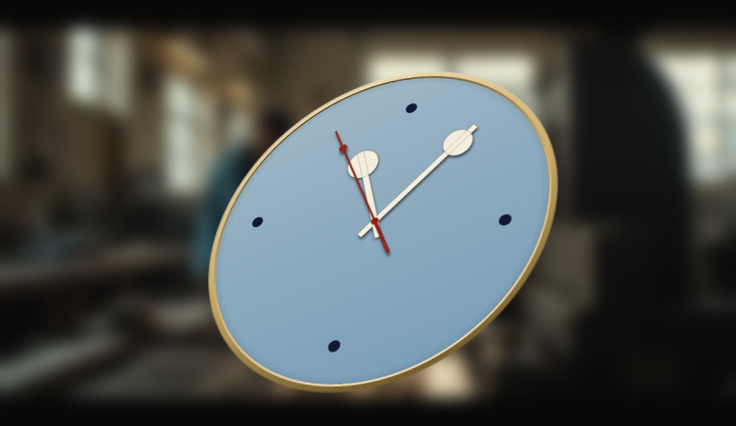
**11:05:54**
